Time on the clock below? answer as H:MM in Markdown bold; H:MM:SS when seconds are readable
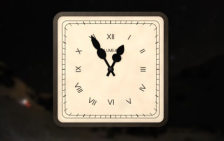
**12:55**
